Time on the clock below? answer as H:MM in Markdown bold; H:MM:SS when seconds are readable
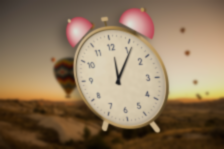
**12:06**
